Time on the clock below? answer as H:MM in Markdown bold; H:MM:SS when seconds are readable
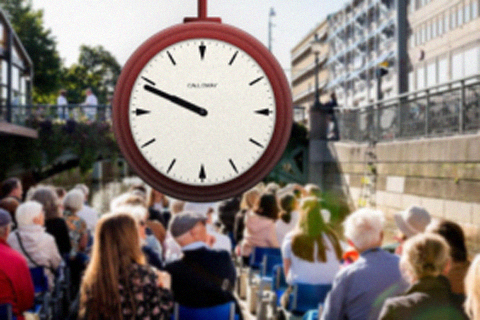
**9:49**
